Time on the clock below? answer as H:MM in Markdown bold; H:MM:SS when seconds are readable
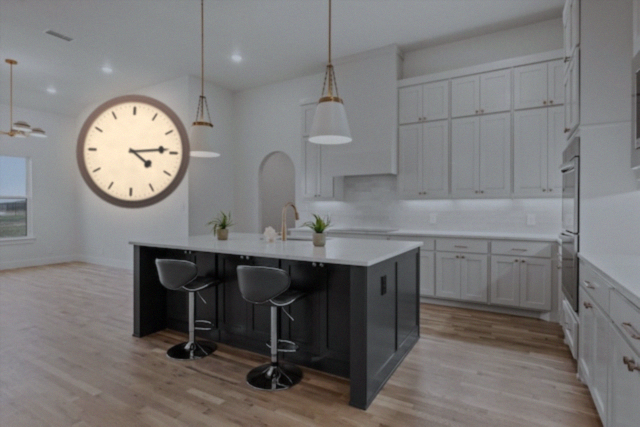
**4:14**
